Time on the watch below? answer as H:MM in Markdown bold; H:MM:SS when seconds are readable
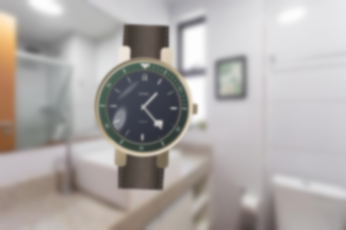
**1:23**
